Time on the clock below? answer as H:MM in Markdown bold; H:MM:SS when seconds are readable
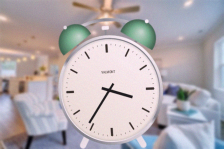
**3:36**
